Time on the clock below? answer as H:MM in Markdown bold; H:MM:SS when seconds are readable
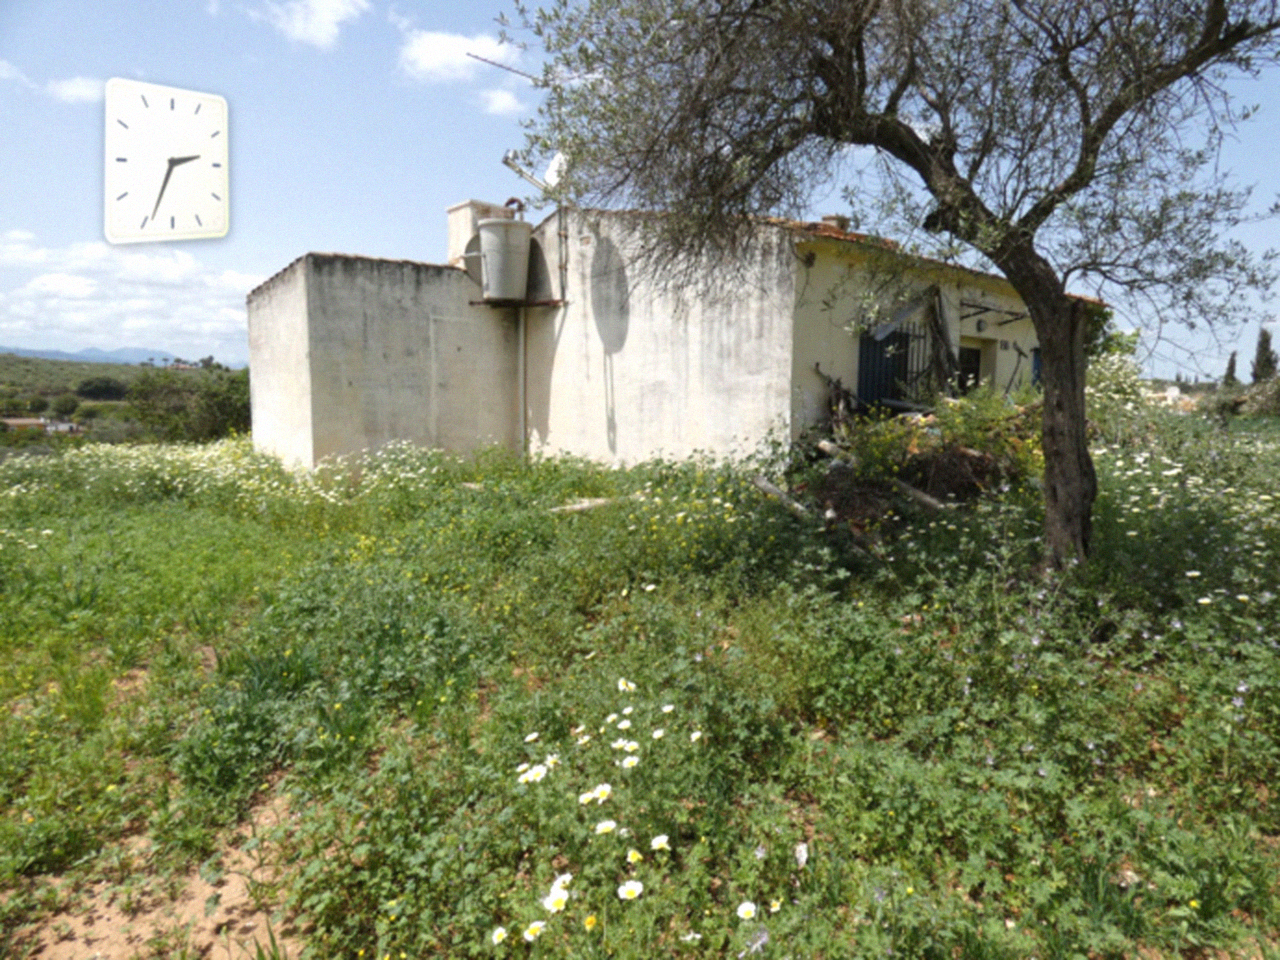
**2:34**
